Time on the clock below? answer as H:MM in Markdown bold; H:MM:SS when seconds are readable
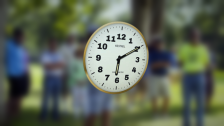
**6:10**
